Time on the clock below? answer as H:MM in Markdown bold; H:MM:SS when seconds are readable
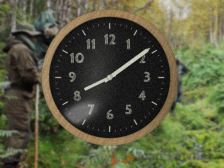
**8:09**
